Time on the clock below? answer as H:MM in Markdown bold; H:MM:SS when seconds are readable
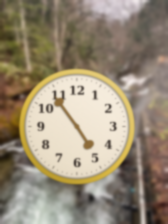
**4:54**
